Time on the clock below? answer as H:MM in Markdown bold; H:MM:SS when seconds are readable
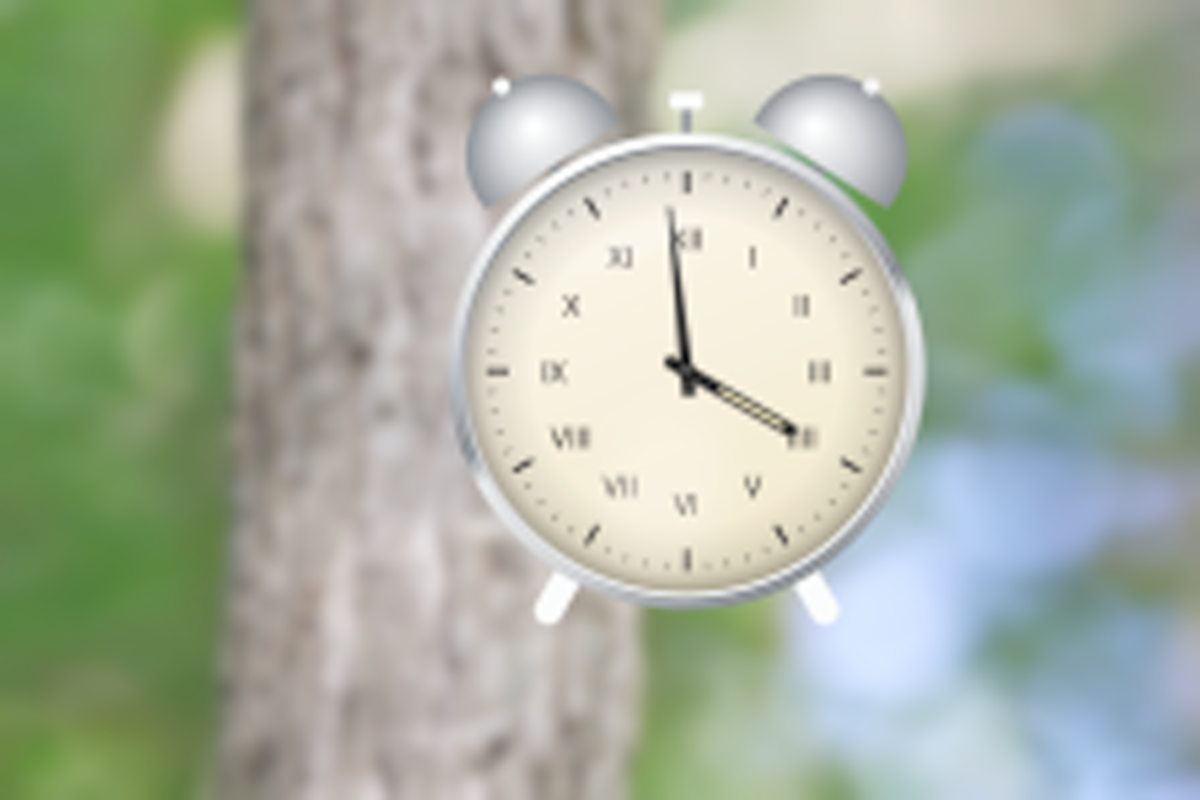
**3:59**
